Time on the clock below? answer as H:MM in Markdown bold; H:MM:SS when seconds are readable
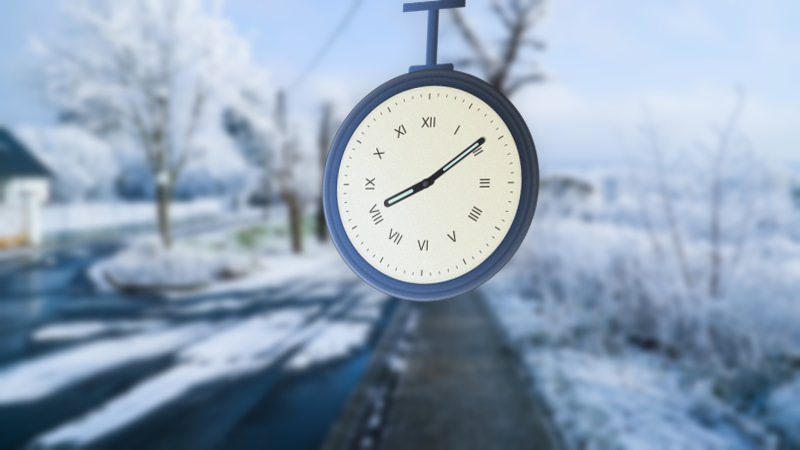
**8:09**
